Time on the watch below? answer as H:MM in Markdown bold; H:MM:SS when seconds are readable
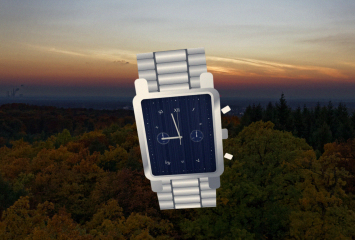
**8:58**
